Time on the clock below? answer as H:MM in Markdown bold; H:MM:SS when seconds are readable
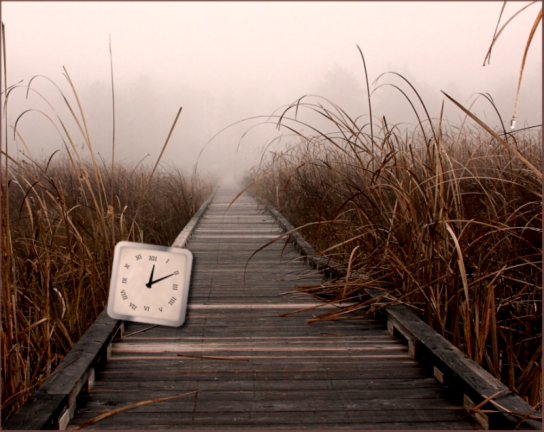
**12:10**
